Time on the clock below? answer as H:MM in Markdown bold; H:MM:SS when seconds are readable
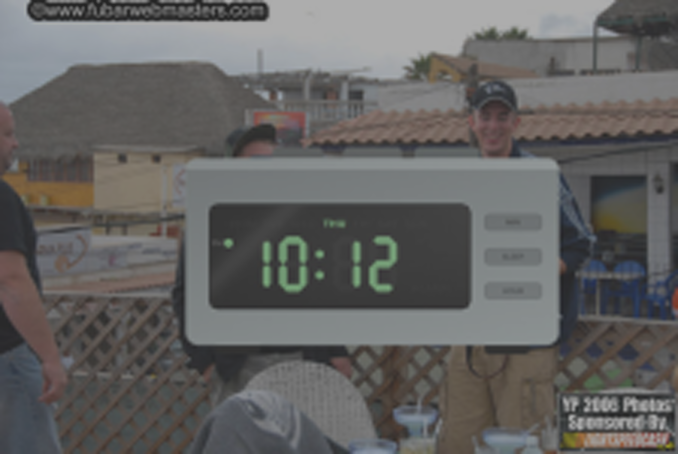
**10:12**
